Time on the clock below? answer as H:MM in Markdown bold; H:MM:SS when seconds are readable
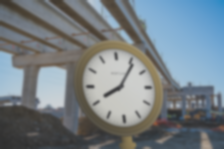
**8:06**
